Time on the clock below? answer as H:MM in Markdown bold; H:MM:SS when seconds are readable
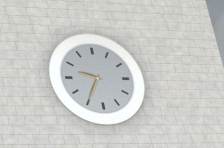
**9:35**
